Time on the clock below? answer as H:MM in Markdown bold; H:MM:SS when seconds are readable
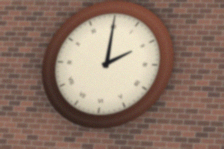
**2:00**
